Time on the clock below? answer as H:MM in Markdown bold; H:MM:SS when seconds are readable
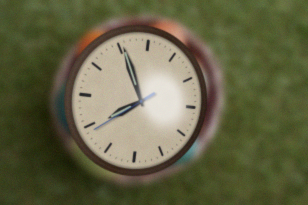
**7:55:39**
